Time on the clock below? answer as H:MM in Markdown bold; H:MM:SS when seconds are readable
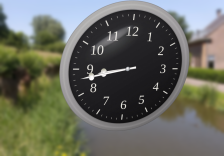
**8:43**
